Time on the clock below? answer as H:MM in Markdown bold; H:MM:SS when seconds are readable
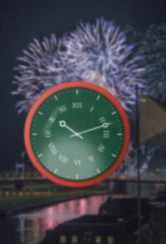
**10:12**
